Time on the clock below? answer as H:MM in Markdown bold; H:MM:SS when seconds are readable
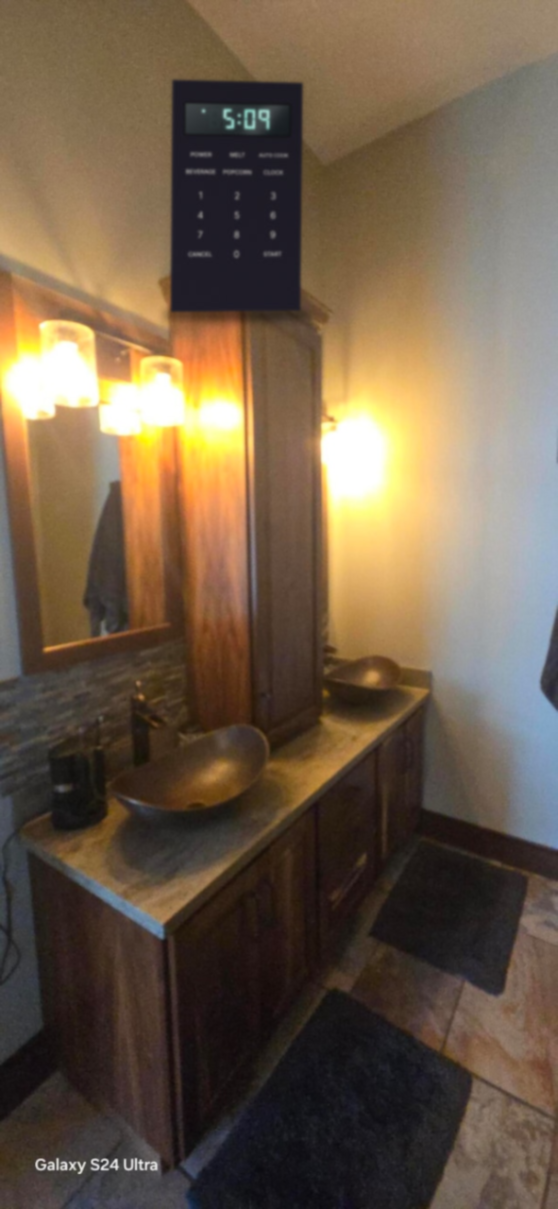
**5:09**
